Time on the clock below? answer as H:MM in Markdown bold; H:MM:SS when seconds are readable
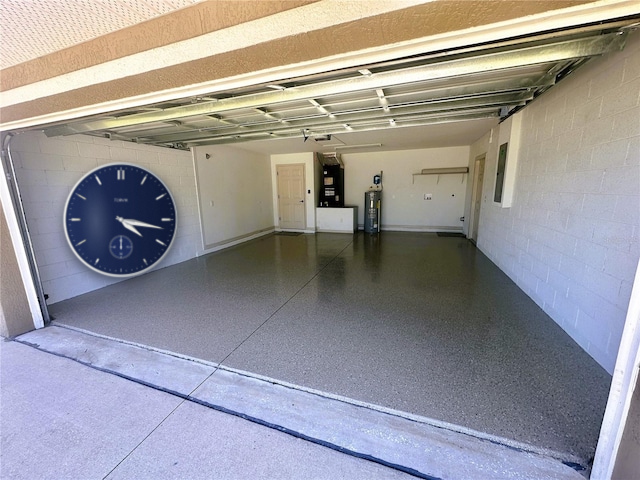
**4:17**
